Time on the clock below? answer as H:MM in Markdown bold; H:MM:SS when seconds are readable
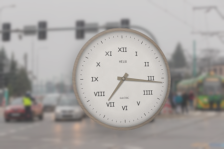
**7:16**
